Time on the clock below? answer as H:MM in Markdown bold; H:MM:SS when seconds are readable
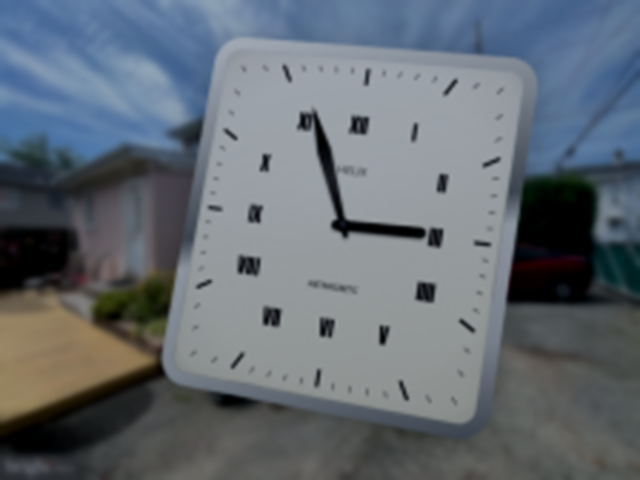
**2:56**
